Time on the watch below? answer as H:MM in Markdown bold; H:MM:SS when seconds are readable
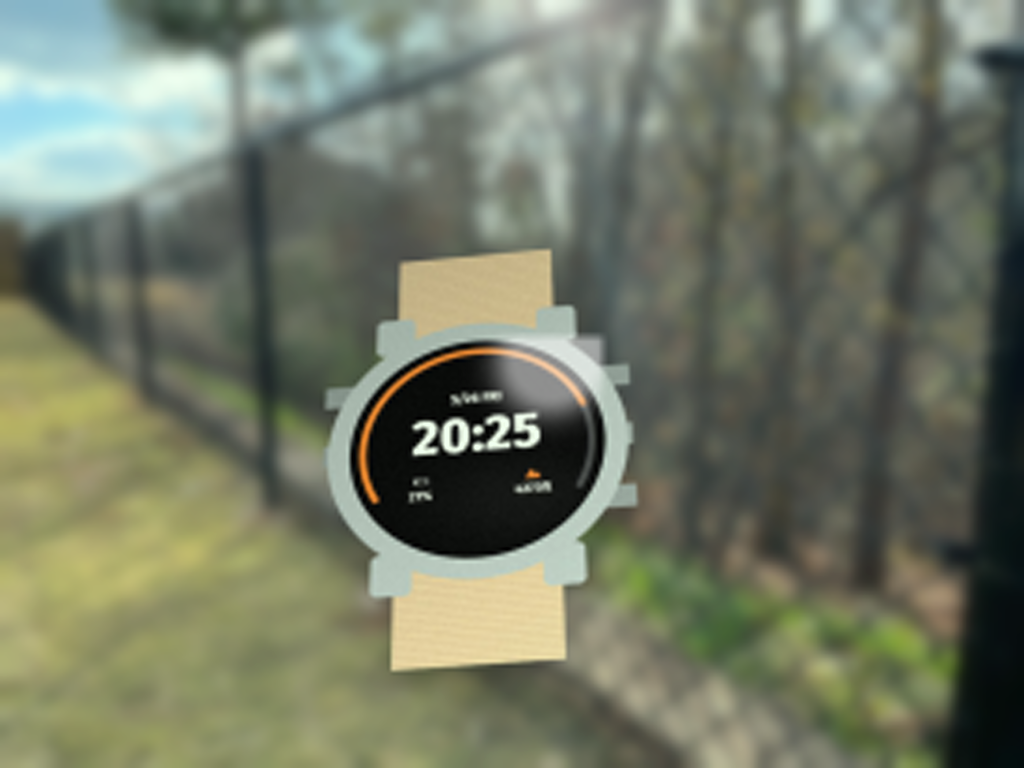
**20:25**
